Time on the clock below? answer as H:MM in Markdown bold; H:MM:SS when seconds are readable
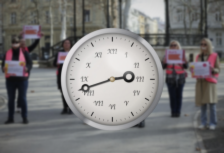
**2:42**
